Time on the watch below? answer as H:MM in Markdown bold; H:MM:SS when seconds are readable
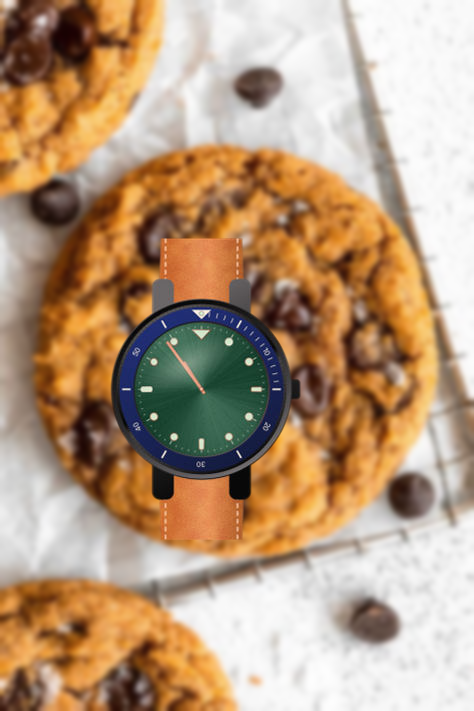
**10:54**
